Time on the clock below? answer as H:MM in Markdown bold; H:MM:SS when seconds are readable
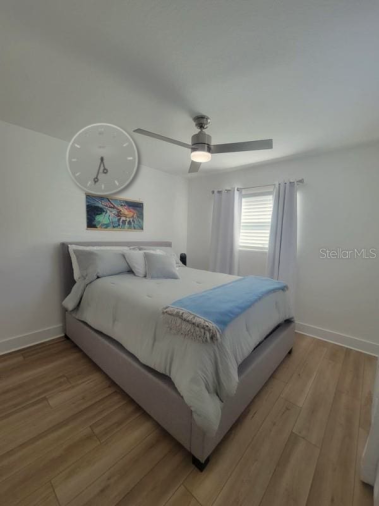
**5:33**
